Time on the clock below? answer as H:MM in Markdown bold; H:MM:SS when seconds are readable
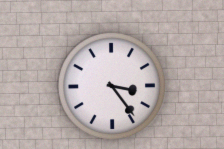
**3:24**
